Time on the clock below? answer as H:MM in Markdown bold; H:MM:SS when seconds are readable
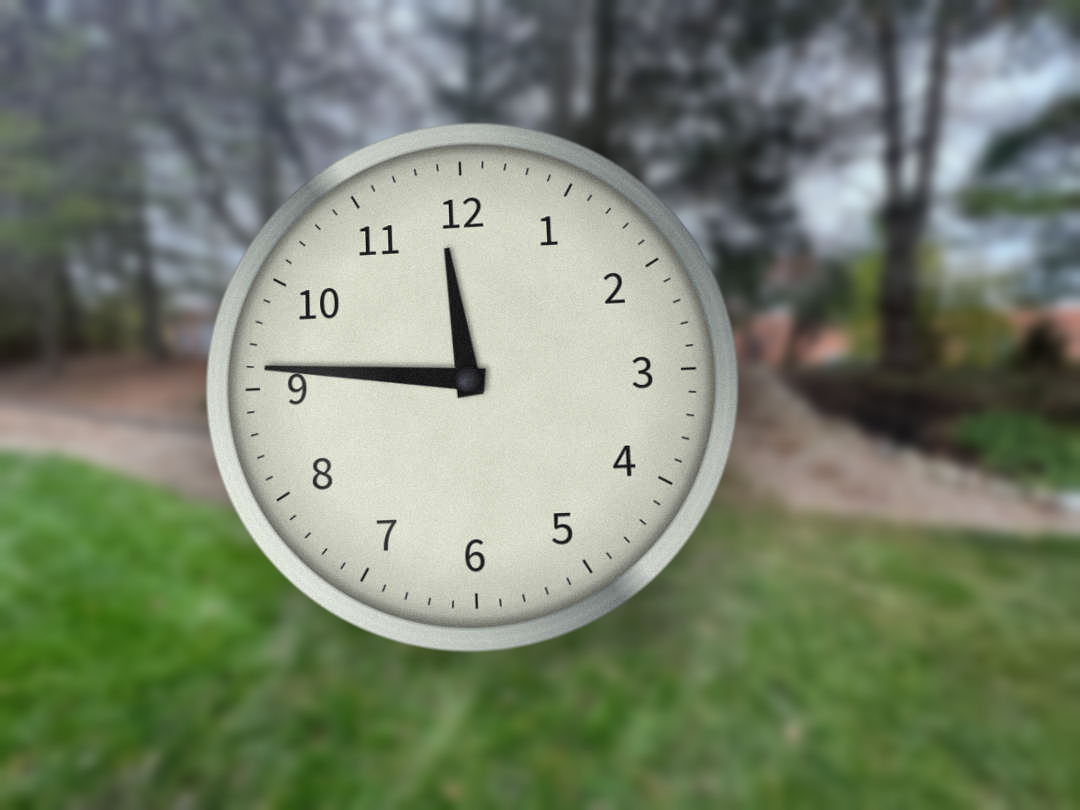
**11:46**
